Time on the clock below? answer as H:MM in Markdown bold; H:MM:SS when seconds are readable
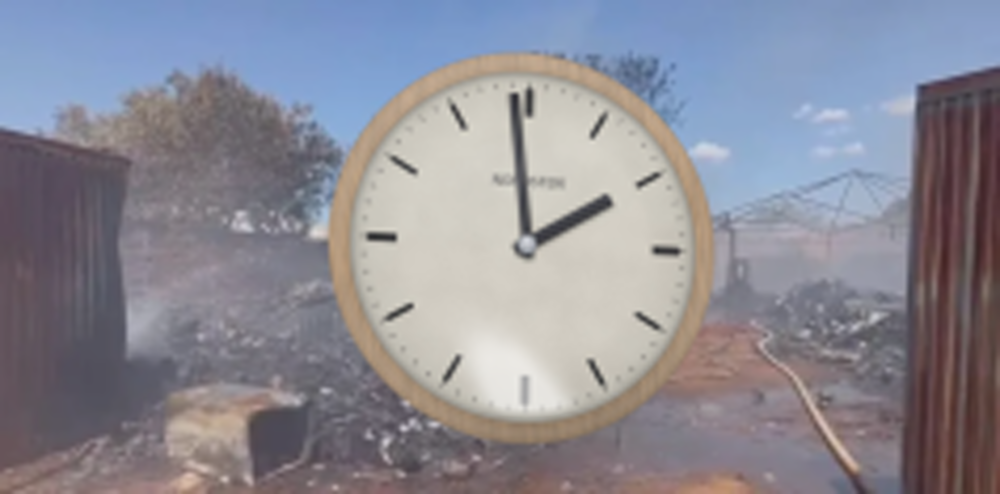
**1:59**
